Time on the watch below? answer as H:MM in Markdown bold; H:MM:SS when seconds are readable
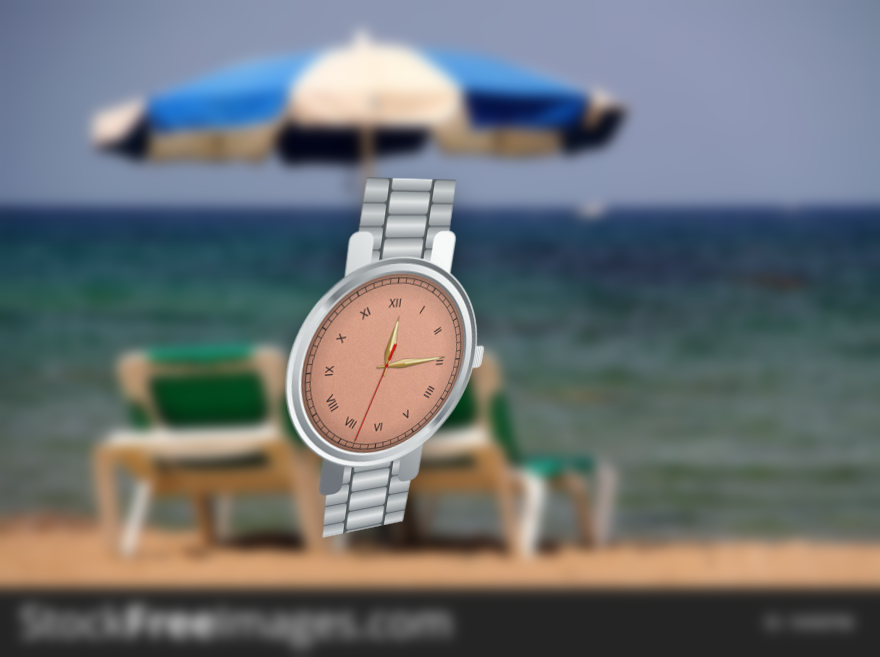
**12:14:33**
